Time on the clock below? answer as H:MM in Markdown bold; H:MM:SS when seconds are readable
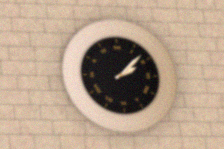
**2:08**
